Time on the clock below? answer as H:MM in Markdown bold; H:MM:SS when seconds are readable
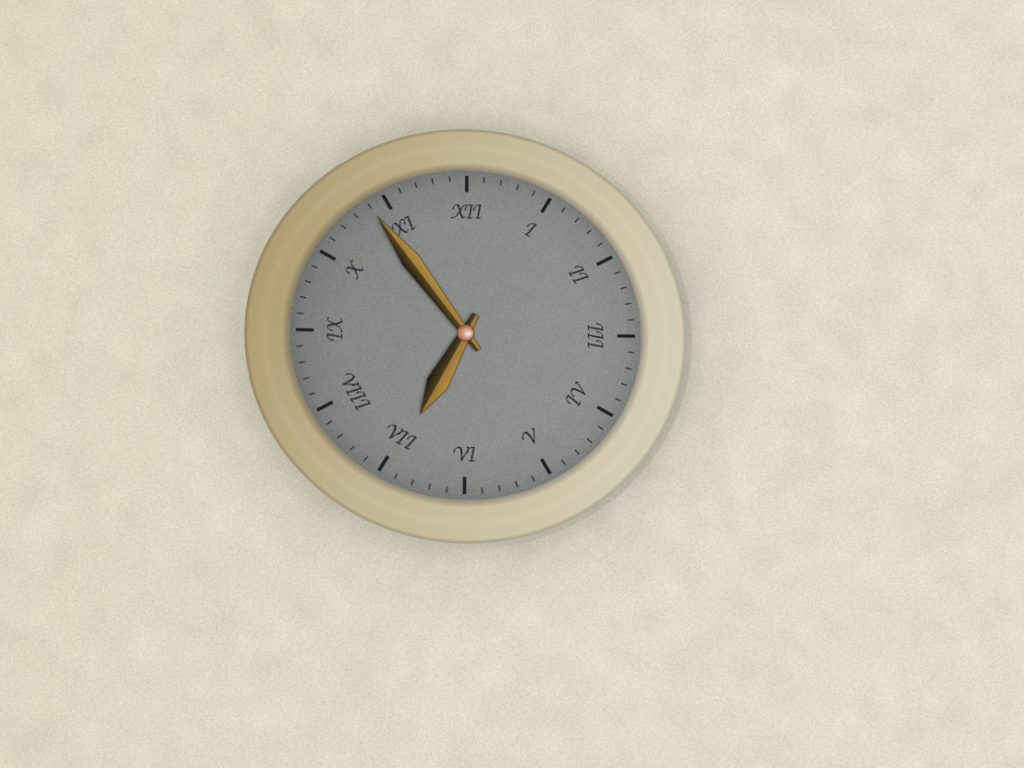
**6:54**
